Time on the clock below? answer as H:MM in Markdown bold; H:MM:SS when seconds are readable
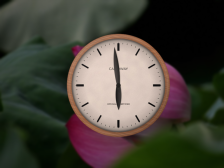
**5:59**
